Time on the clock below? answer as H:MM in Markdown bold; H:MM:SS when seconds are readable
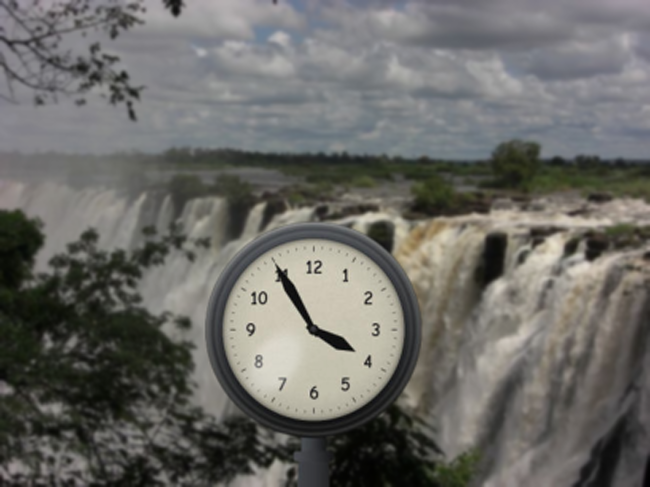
**3:55**
